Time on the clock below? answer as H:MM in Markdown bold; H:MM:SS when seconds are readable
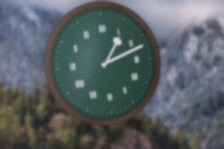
**1:12**
